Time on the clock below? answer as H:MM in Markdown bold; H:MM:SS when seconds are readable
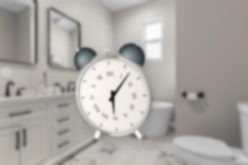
**6:07**
